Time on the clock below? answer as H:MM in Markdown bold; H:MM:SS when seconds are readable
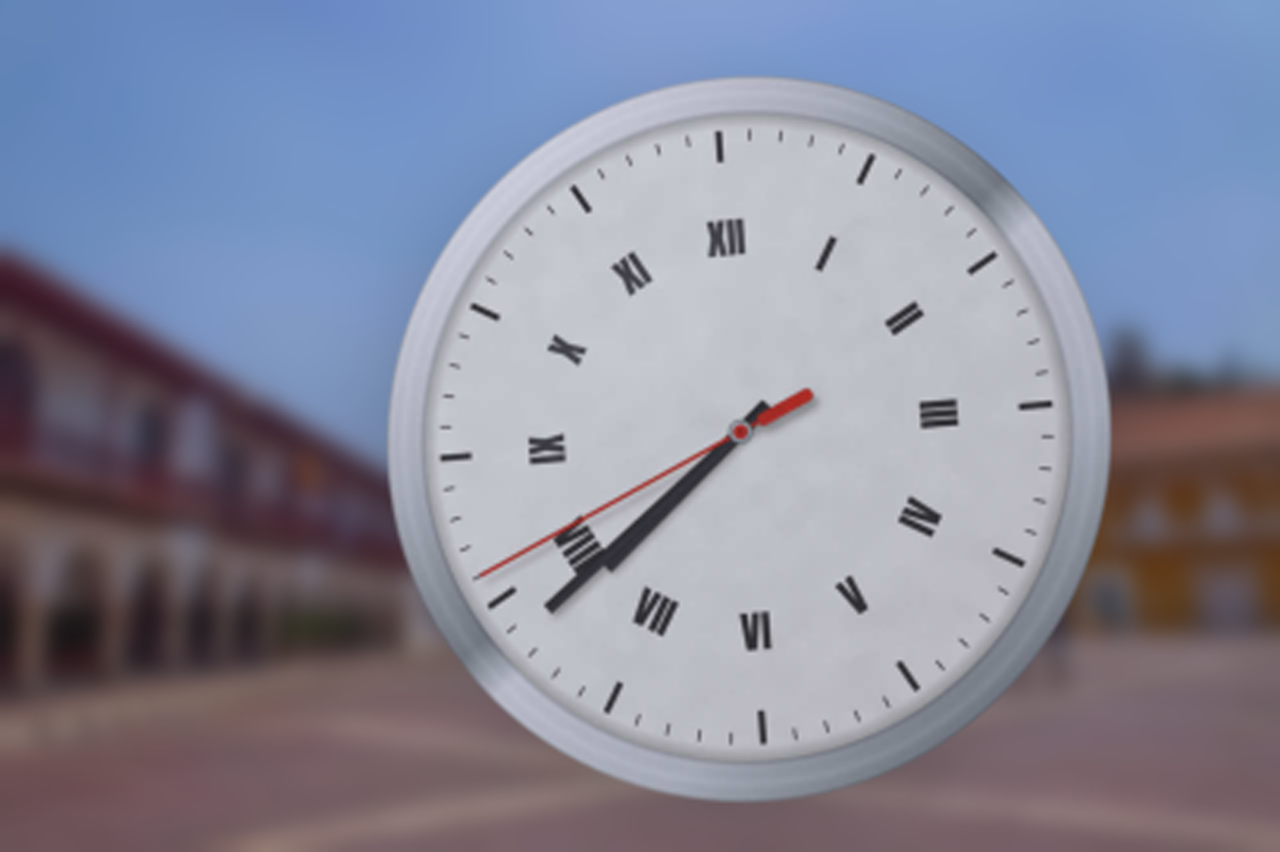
**7:38:41**
